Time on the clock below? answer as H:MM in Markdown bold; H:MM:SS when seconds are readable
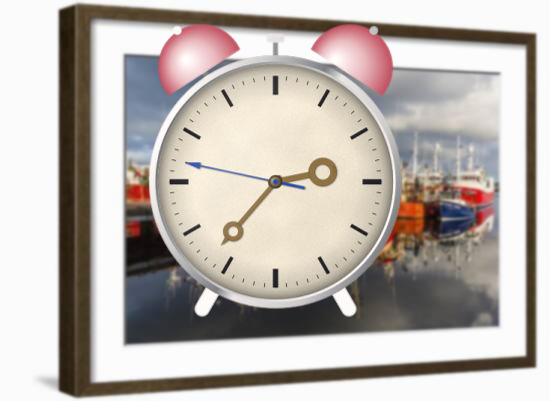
**2:36:47**
